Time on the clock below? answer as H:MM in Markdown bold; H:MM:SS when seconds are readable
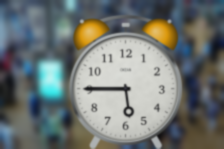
**5:45**
